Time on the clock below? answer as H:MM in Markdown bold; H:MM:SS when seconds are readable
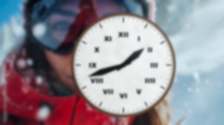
**1:42**
